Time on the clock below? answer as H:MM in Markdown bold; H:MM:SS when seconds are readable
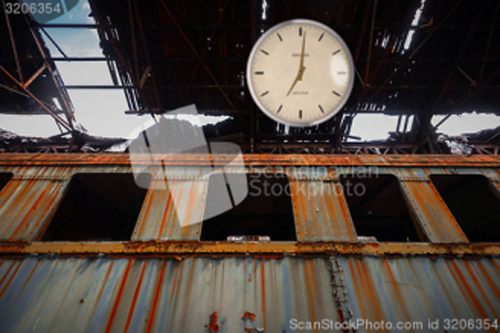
**7:01**
